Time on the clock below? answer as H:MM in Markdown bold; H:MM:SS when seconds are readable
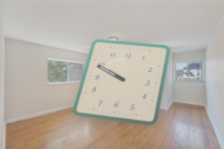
**9:49**
